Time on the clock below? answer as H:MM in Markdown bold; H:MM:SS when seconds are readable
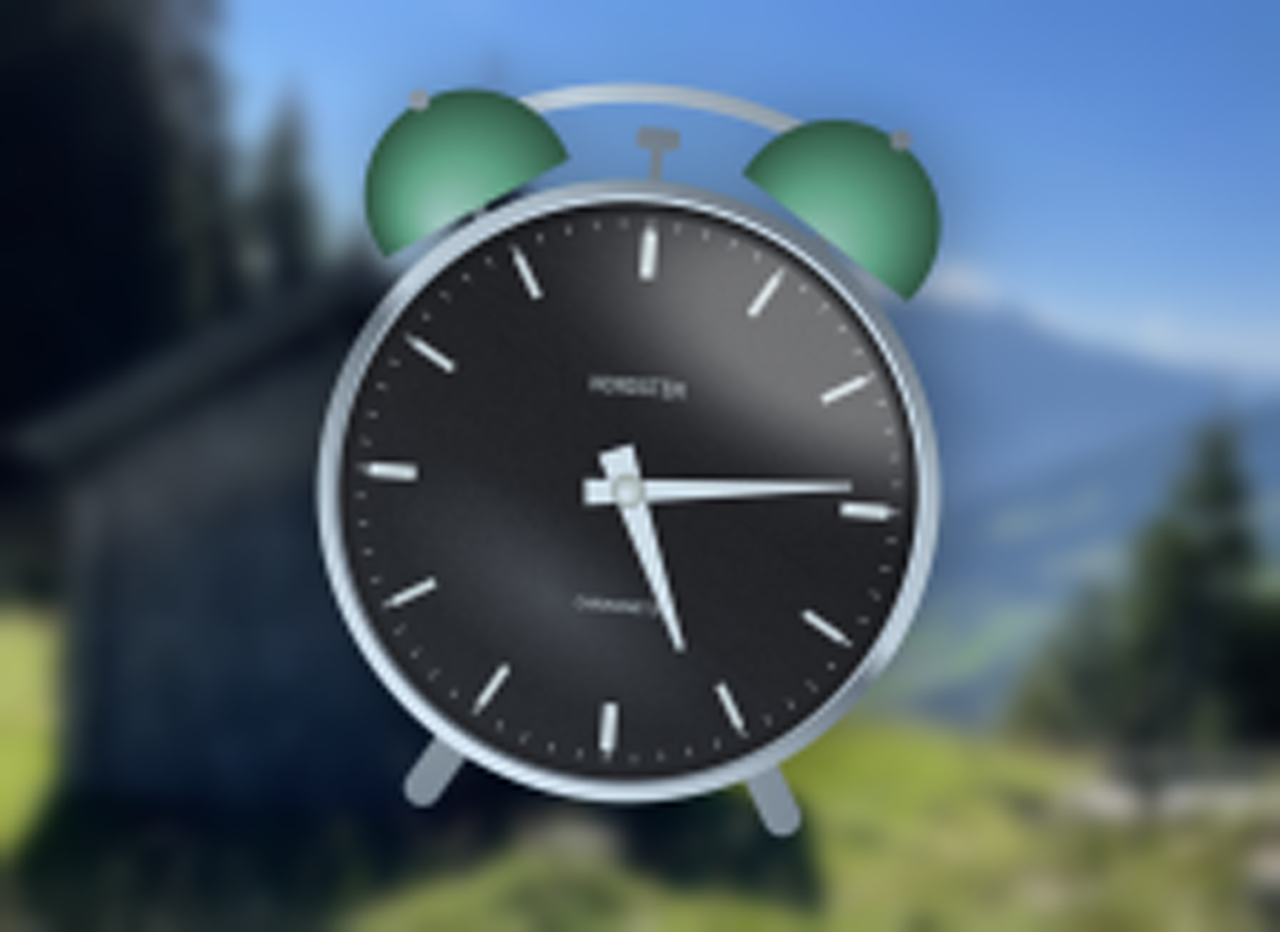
**5:14**
